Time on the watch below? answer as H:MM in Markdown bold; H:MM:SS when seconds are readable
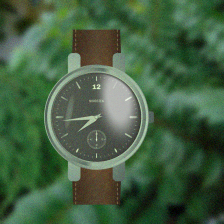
**7:44**
